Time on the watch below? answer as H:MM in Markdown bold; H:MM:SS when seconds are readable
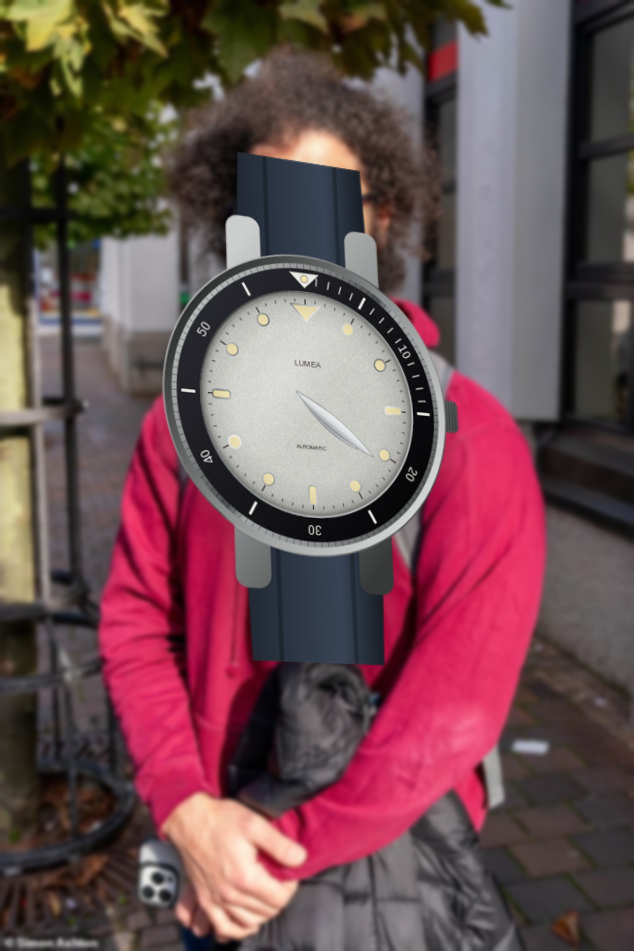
**4:21**
